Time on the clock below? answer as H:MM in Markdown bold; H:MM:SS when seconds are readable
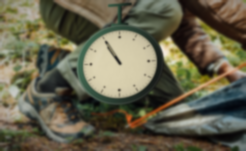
**10:55**
